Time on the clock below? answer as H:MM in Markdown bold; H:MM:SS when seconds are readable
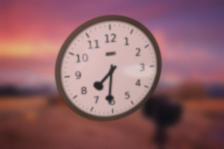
**7:31**
